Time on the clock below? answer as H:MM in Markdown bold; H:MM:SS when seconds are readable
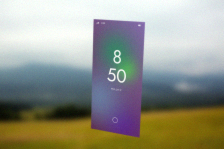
**8:50**
